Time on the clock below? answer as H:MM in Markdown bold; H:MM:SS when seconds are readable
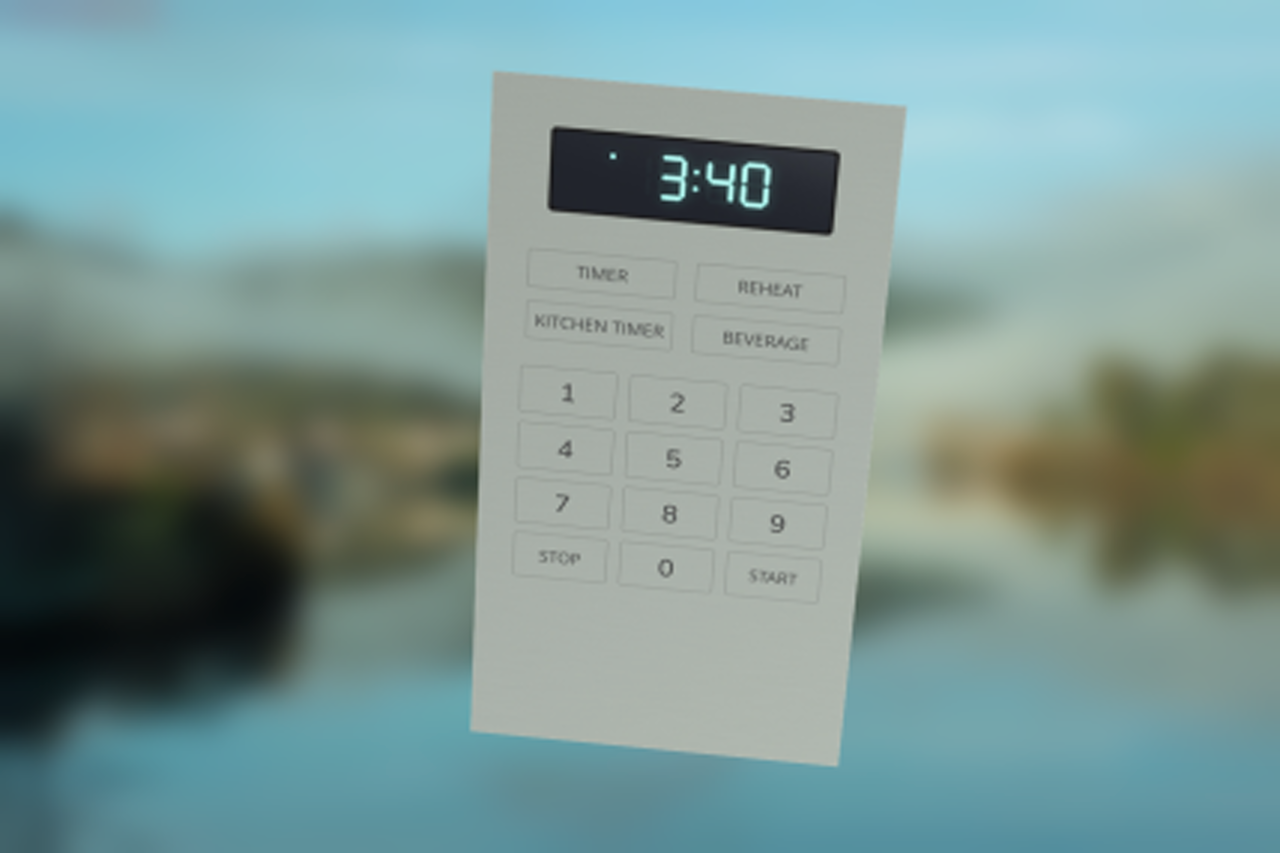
**3:40**
